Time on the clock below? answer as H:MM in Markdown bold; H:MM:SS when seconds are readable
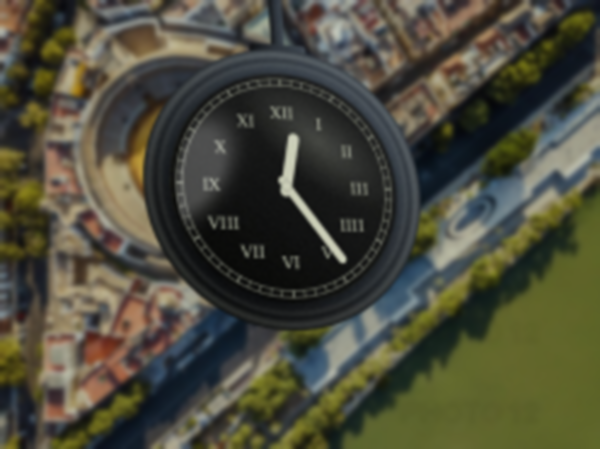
**12:24**
